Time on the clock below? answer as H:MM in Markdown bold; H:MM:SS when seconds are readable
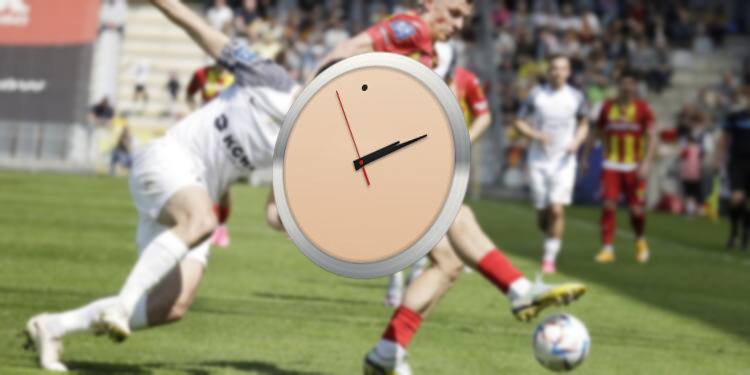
**2:11:56**
